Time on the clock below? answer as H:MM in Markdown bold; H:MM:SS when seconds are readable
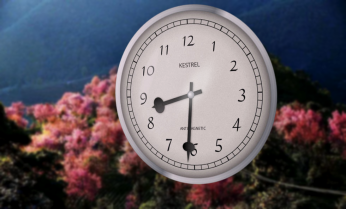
**8:31**
